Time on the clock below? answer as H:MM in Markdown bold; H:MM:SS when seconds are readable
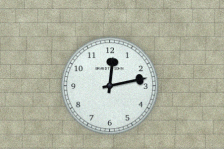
**12:13**
